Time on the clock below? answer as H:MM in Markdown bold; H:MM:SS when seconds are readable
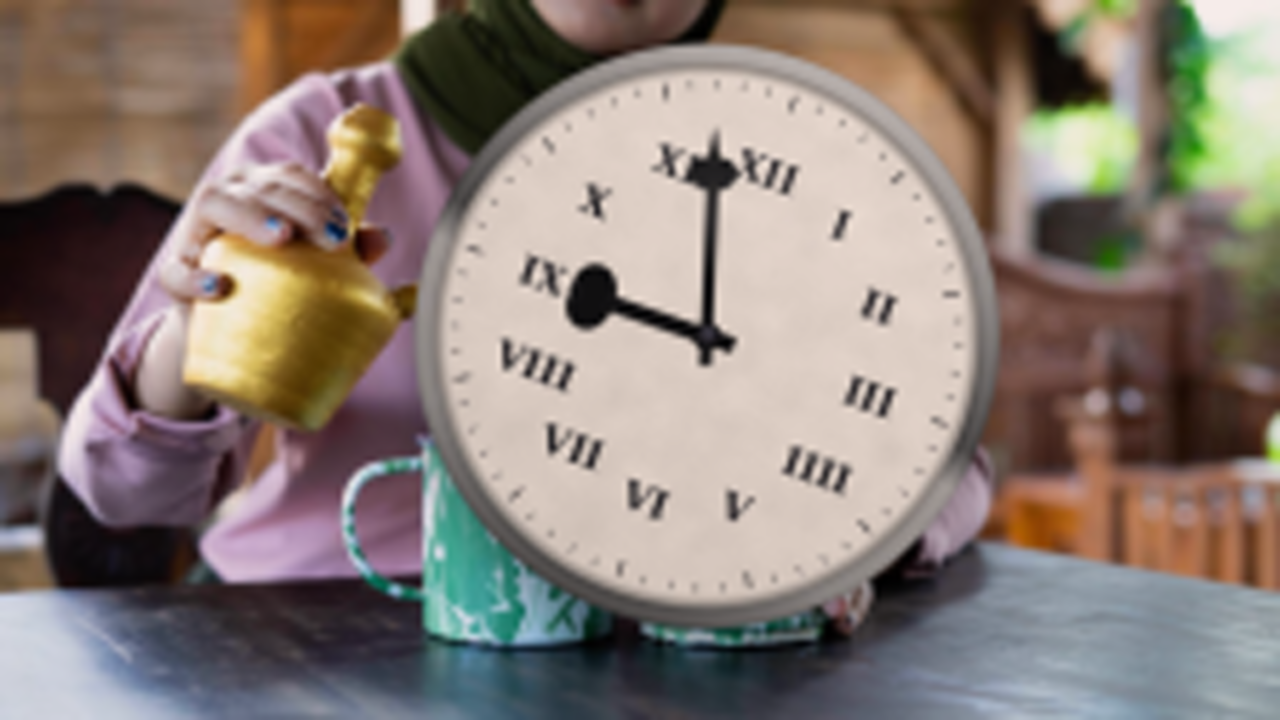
**8:57**
